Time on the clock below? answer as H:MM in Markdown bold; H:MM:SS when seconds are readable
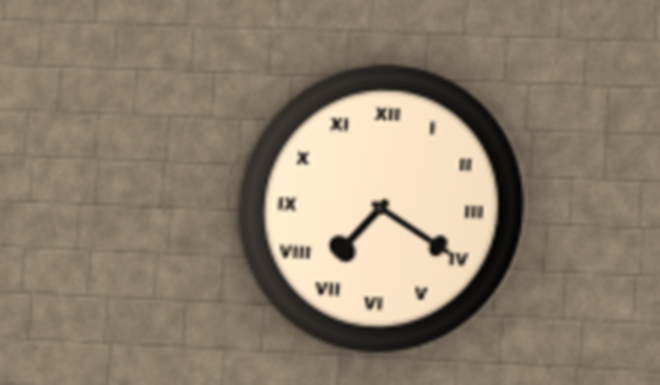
**7:20**
